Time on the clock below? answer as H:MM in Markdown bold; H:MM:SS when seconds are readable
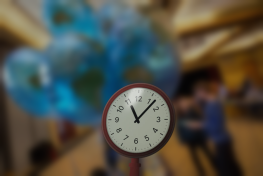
**11:07**
